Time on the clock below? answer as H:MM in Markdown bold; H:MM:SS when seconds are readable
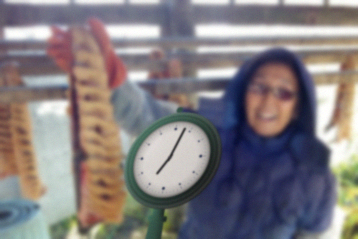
**7:03**
